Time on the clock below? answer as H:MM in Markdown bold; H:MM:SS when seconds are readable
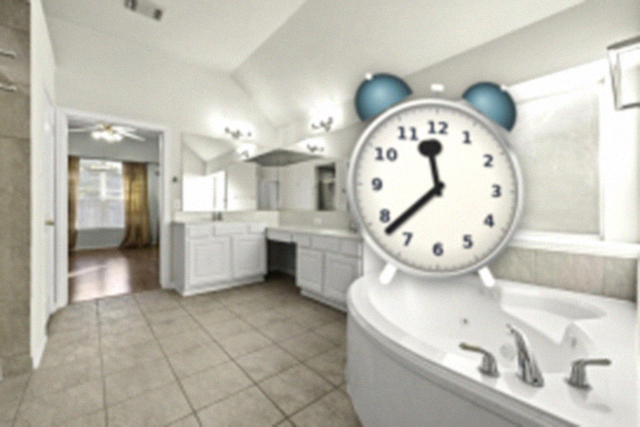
**11:38**
